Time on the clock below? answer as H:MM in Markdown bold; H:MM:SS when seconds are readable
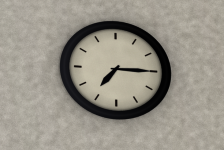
**7:15**
